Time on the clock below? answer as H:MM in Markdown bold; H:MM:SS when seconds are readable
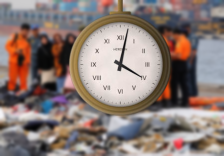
**4:02**
